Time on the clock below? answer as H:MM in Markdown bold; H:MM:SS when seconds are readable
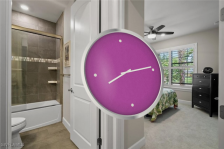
**8:14**
